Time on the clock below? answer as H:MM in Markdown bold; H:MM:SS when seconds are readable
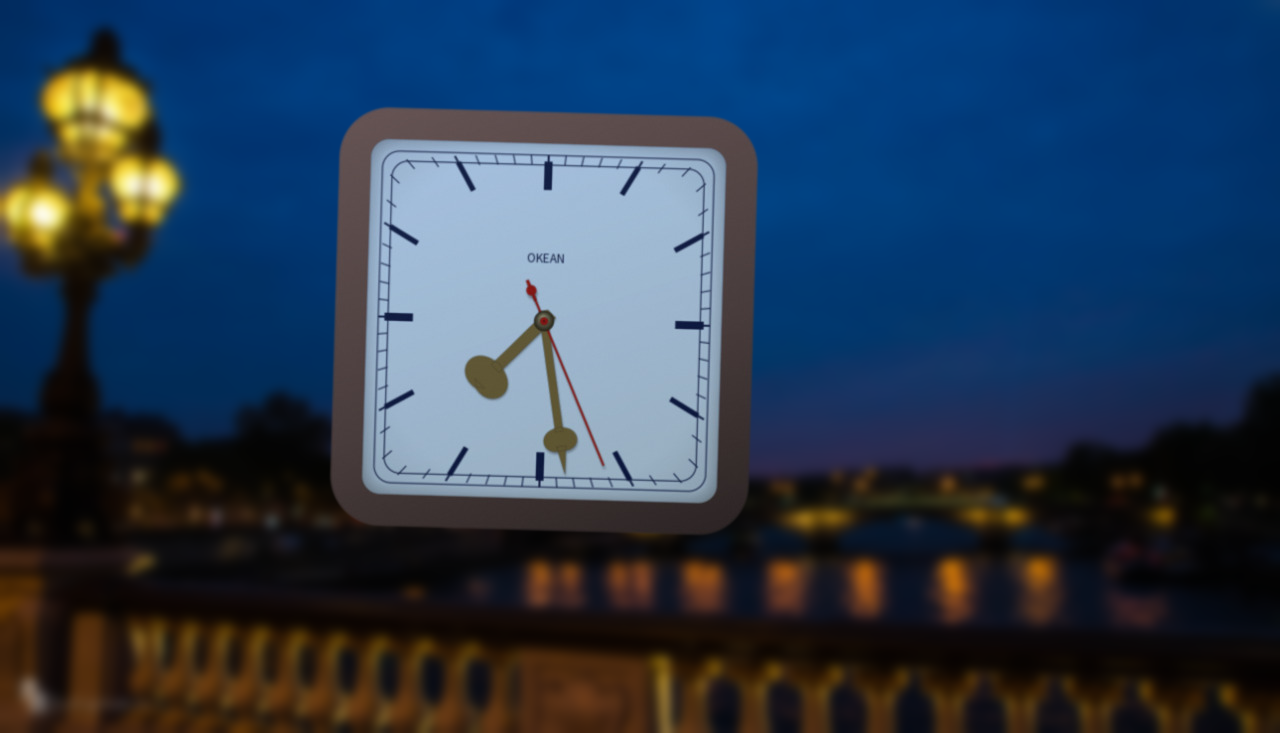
**7:28:26**
